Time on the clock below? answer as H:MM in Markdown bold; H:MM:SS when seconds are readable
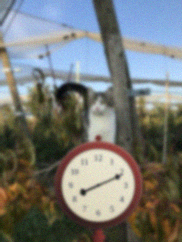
**8:11**
